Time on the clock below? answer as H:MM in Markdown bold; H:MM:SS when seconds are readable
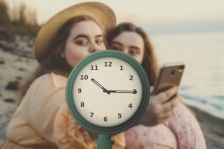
**10:15**
